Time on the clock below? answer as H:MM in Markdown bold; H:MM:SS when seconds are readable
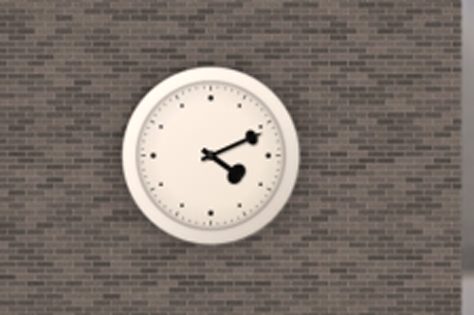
**4:11**
